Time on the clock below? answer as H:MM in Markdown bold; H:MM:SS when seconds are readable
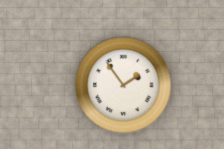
**1:54**
